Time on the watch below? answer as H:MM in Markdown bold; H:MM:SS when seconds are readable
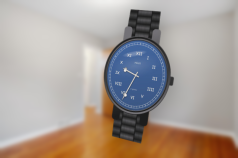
**9:34**
